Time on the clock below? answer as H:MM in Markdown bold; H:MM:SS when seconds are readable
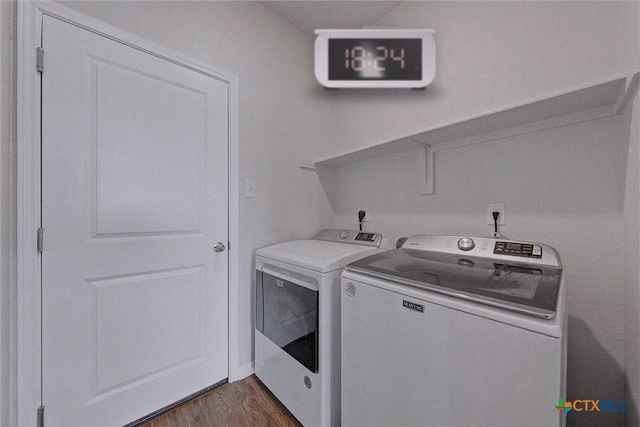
**18:24**
